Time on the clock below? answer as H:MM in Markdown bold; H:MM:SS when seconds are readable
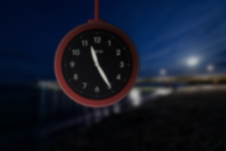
**11:25**
